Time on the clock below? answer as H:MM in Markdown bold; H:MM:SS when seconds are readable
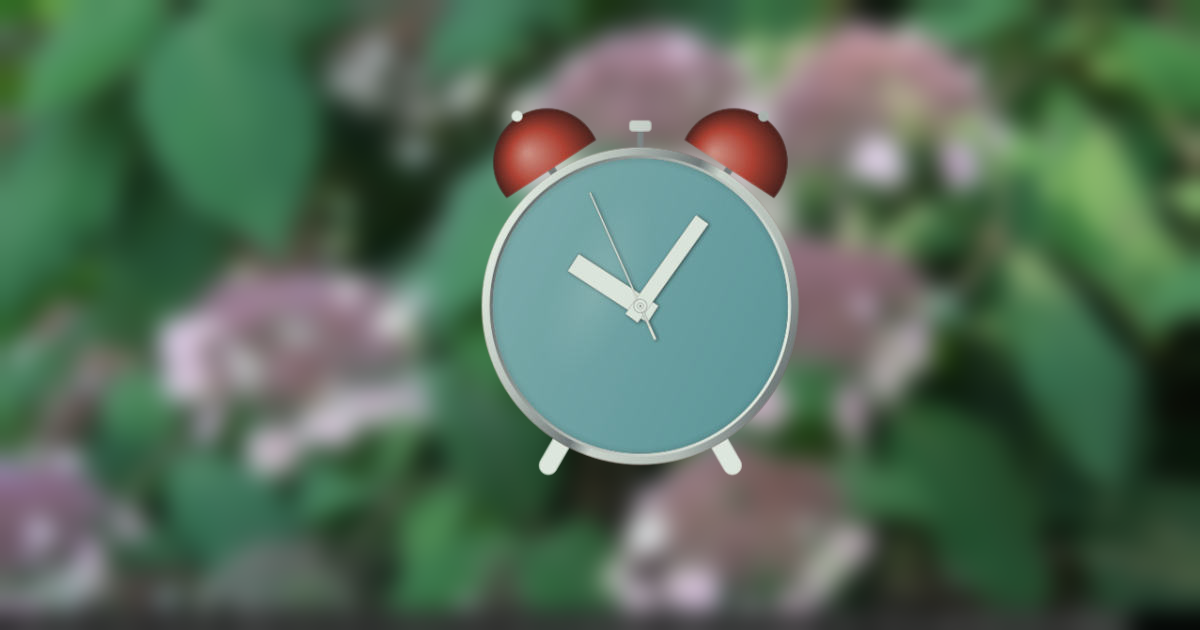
**10:05:56**
